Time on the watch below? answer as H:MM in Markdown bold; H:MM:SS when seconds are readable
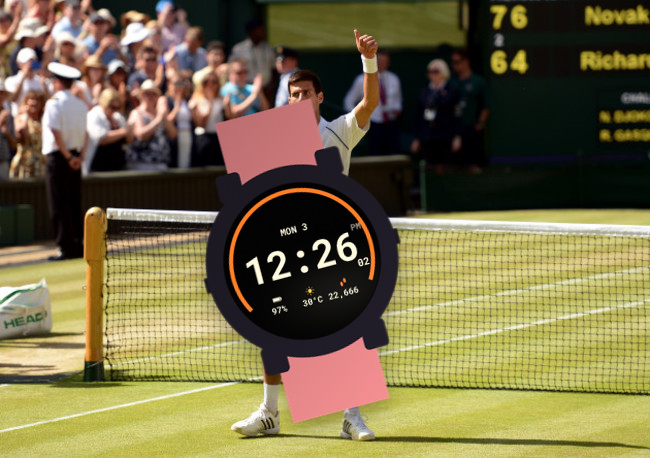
**12:26:02**
